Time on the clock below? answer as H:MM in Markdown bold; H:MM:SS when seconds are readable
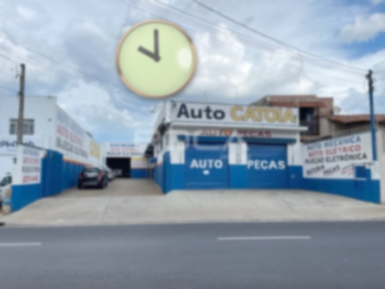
**10:00**
